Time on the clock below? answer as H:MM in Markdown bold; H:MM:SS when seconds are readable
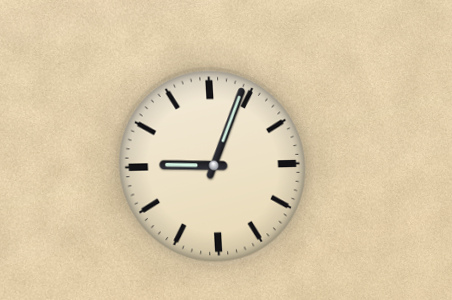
**9:04**
